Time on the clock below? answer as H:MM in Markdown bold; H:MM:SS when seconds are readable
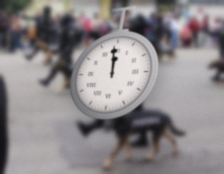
**11:59**
